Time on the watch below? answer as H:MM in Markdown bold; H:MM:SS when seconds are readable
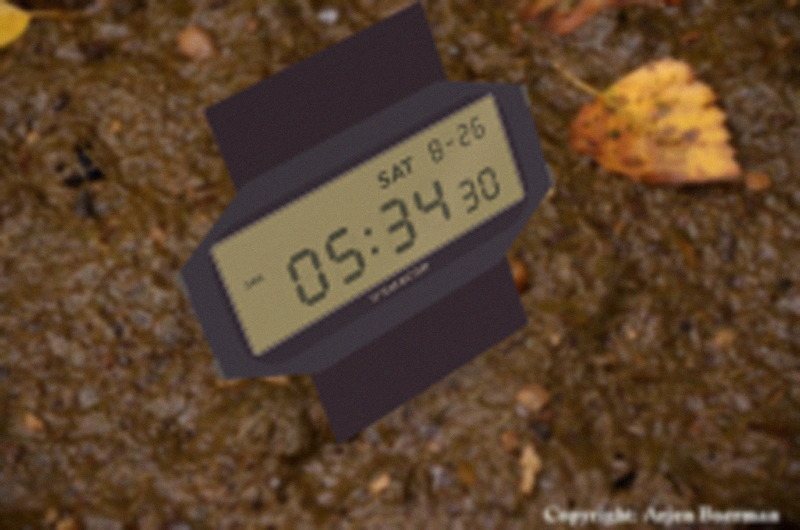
**5:34:30**
